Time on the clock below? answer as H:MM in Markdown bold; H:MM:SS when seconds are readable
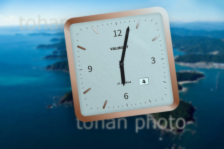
**6:03**
